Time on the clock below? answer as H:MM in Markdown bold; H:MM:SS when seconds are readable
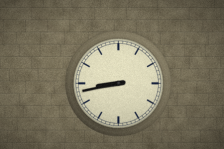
**8:43**
